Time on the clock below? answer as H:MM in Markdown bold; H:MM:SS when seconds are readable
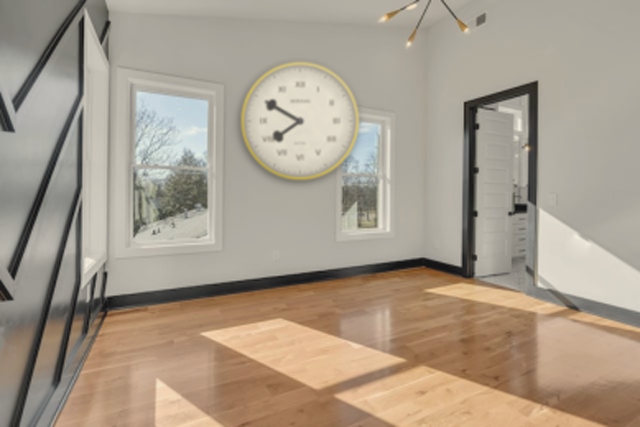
**7:50**
